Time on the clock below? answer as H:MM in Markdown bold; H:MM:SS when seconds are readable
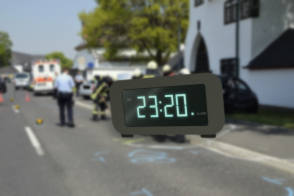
**23:20**
